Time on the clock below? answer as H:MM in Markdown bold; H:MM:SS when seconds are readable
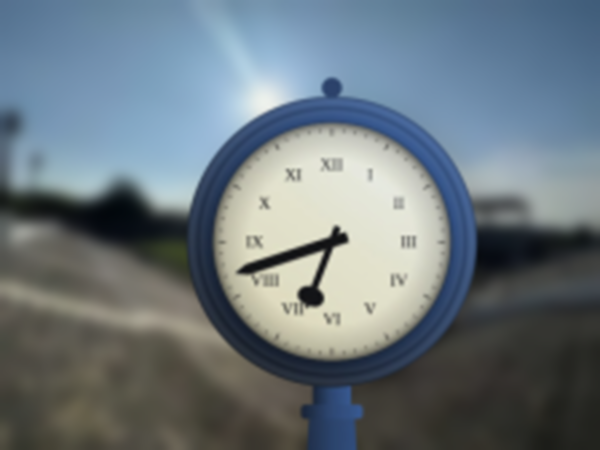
**6:42**
